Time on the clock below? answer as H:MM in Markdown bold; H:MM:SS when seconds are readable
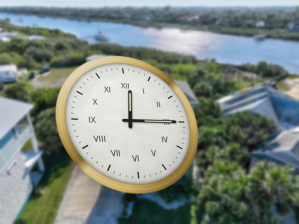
**12:15**
